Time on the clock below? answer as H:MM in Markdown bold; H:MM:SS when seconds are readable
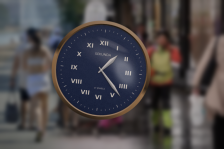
**1:23**
